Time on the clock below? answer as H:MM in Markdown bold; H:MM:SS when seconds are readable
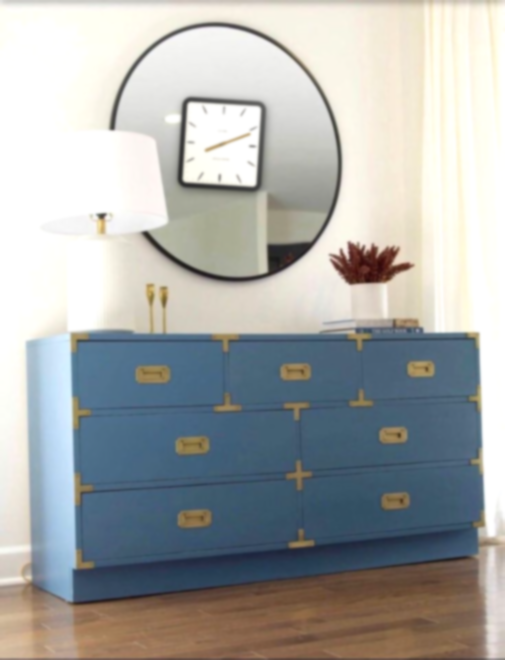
**8:11**
